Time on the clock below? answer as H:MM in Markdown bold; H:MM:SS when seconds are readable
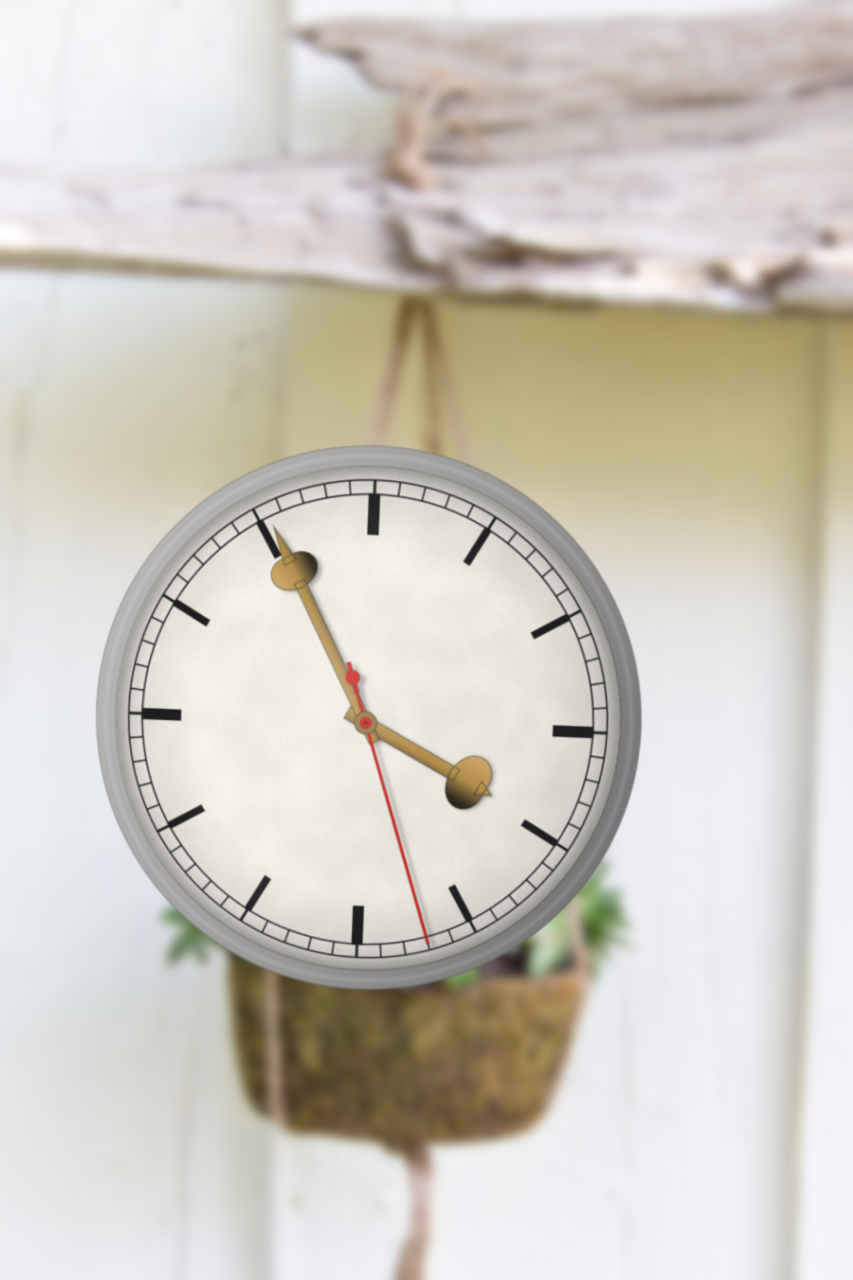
**3:55:27**
